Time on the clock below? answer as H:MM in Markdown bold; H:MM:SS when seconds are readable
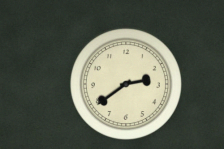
**2:39**
